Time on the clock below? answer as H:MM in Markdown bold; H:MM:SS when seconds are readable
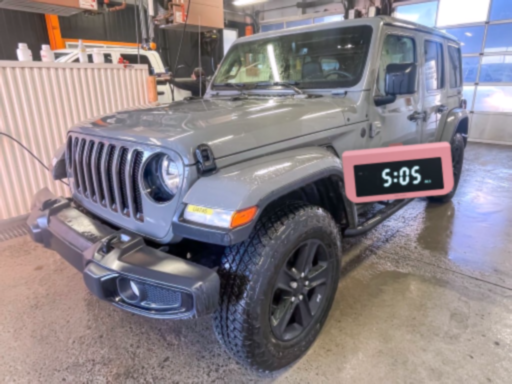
**5:05**
